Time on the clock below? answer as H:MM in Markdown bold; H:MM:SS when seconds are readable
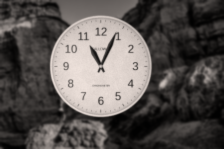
**11:04**
